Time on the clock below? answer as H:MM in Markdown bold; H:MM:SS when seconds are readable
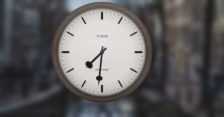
**7:31**
